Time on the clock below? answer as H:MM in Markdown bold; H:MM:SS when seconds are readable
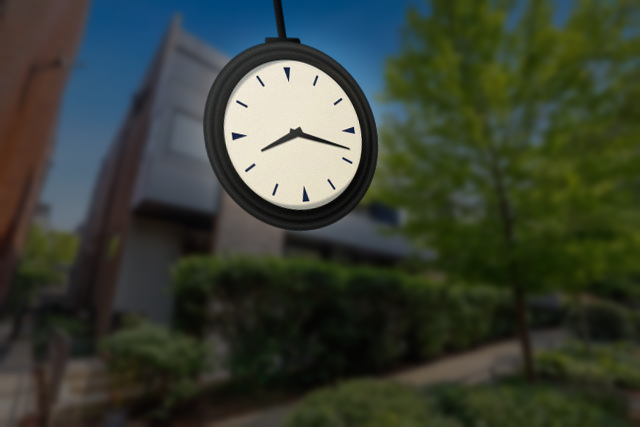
**8:18**
